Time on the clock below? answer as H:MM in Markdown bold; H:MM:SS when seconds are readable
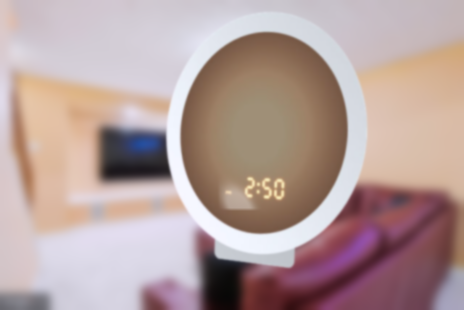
**2:50**
